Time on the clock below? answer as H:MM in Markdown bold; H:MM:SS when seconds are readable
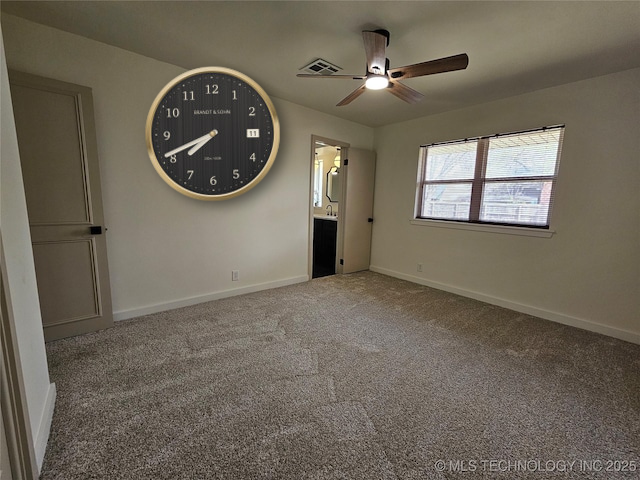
**7:41**
